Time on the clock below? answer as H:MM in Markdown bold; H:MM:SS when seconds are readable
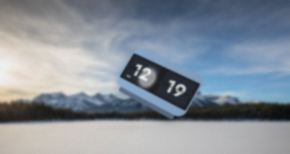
**12:19**
